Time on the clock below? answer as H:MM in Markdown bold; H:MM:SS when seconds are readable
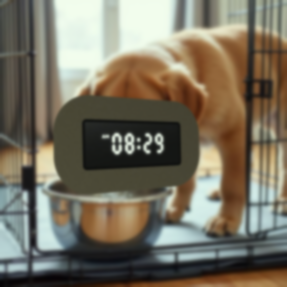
**8:29**
